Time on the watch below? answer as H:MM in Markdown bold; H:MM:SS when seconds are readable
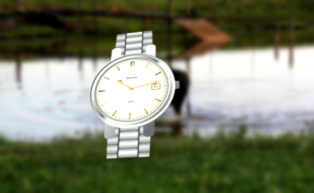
**10:13**
